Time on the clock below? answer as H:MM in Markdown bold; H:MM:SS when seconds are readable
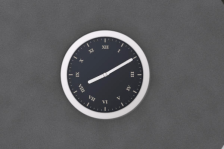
**8:10**
